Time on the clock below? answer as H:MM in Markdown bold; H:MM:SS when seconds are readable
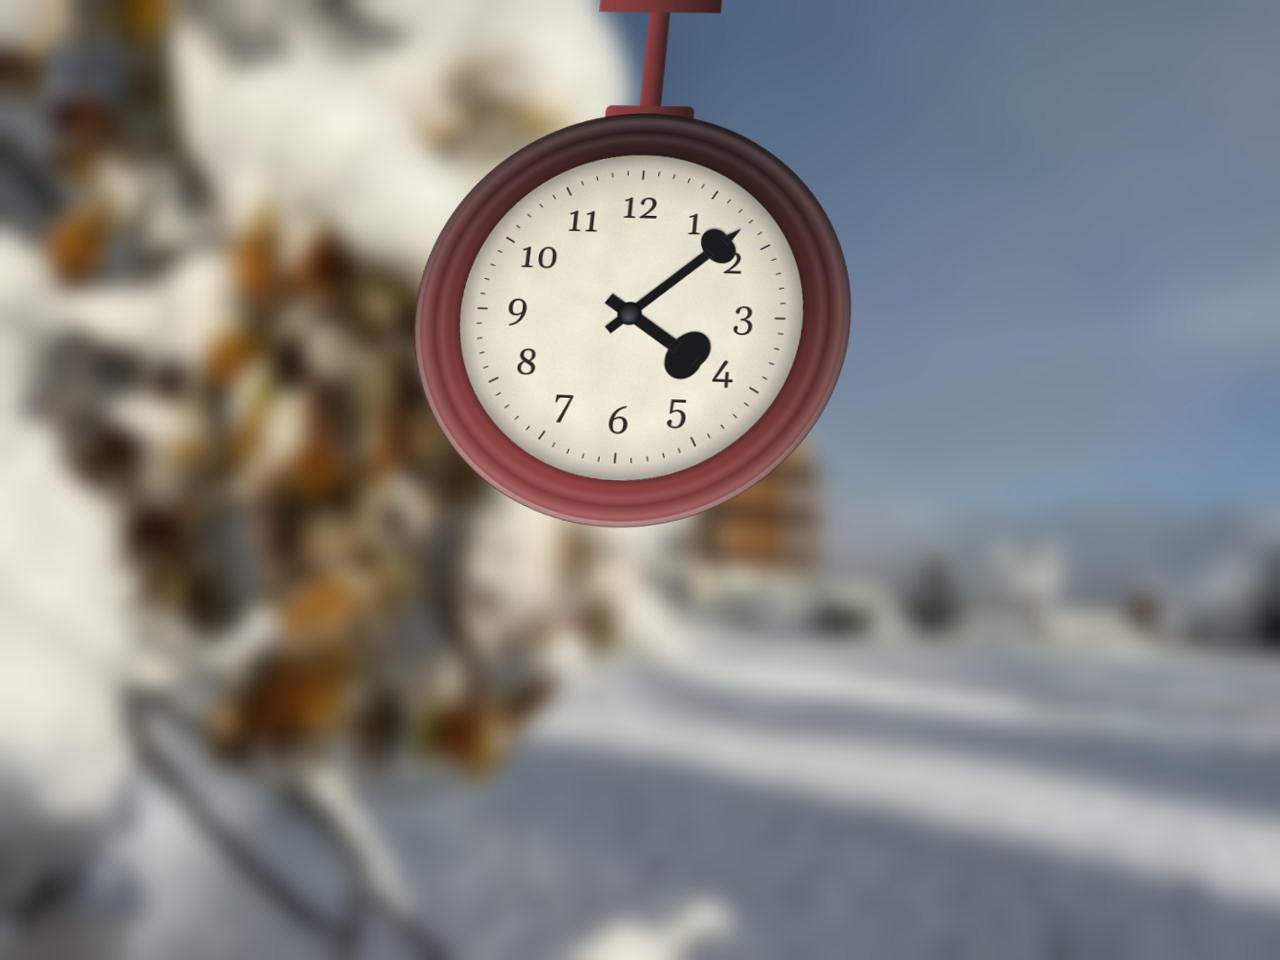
**4:08**
